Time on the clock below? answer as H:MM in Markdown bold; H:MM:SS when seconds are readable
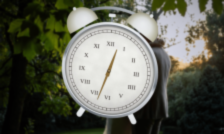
**12:33**
